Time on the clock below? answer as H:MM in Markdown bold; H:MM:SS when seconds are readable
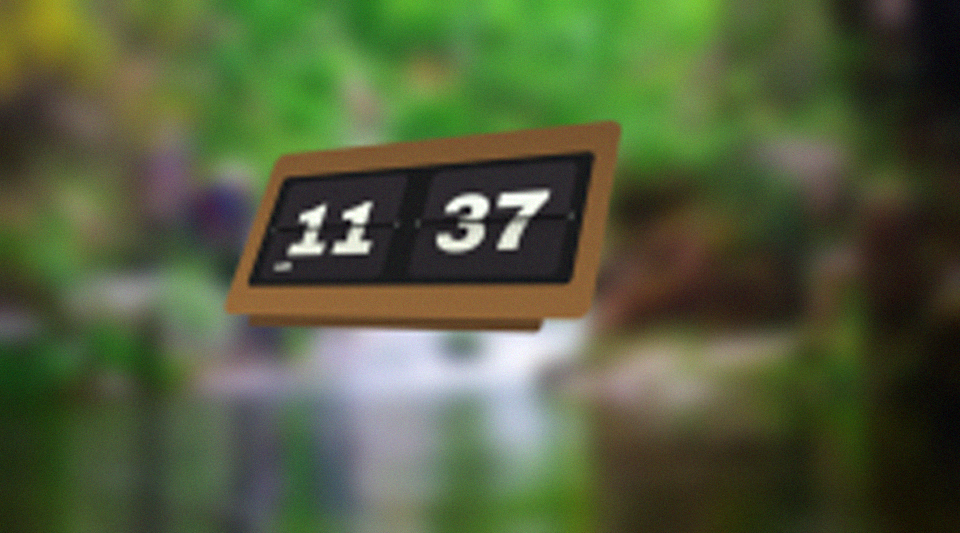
**11:37**
